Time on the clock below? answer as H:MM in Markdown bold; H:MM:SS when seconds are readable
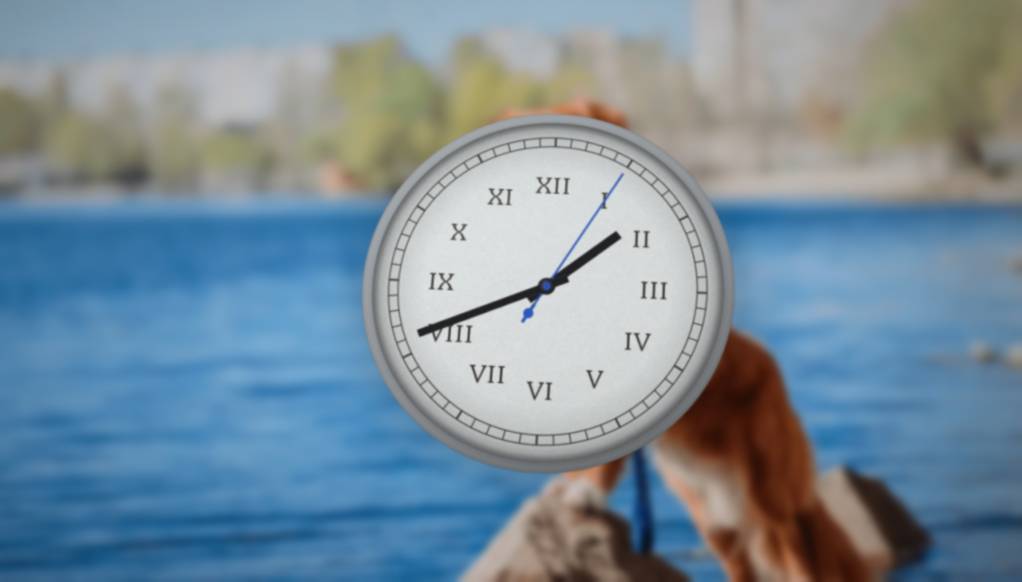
**1:41:05**
